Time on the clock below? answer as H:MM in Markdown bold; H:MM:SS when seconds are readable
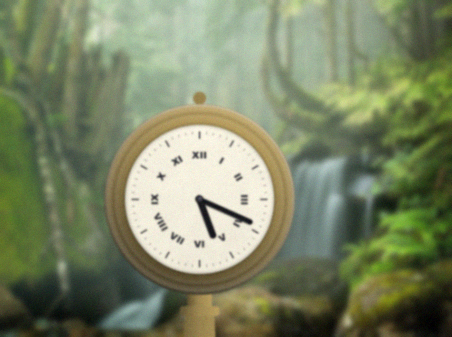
**5:19**
